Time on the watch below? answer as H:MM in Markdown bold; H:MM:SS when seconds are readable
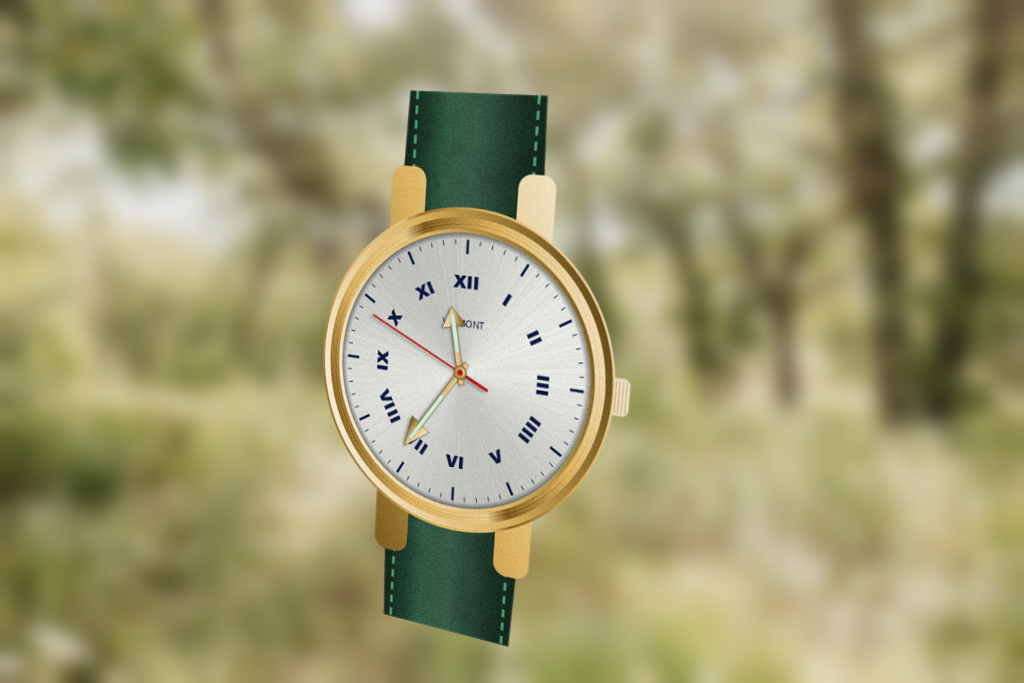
**11:35:49**
